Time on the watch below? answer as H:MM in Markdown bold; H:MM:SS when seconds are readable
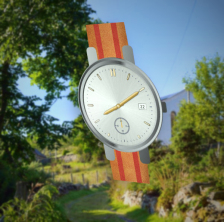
**8:10**
